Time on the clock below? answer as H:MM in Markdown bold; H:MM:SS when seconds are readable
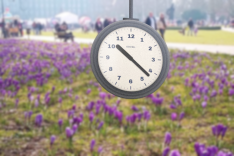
**10:22**
